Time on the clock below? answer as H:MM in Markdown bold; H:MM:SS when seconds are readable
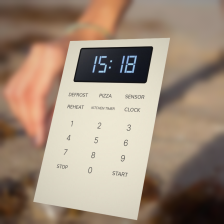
**15:18**
